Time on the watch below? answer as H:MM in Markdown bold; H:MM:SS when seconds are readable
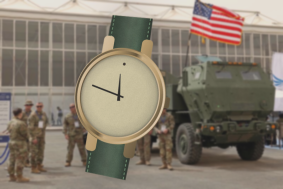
**11:47**
